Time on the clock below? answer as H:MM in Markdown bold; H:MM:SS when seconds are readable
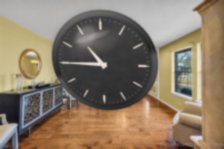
**10:45**
